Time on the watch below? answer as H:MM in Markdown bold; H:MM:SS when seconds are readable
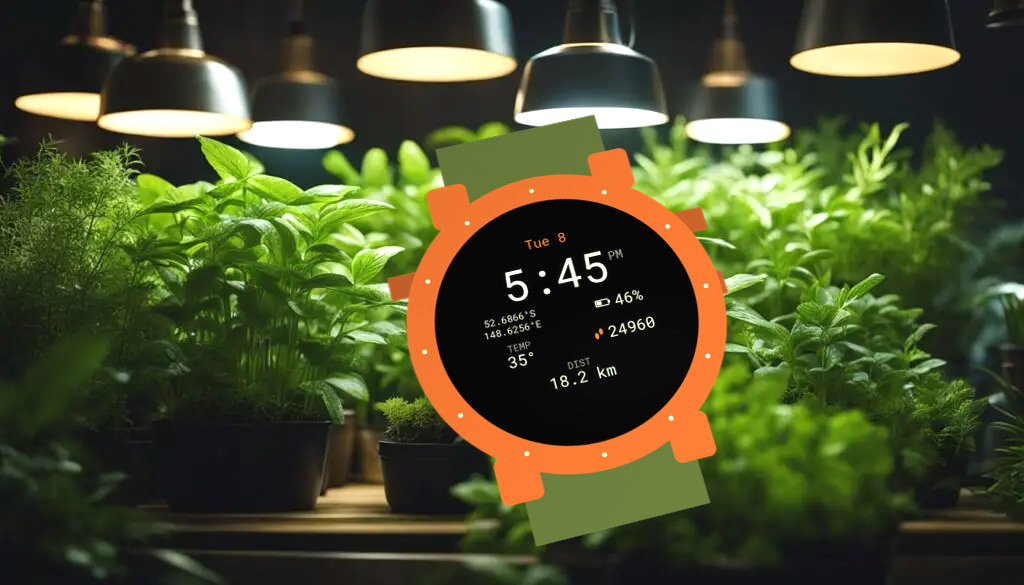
**5:45**
